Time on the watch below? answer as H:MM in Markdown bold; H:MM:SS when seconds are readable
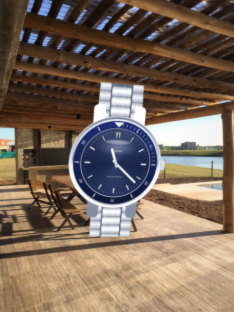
**11:22**
